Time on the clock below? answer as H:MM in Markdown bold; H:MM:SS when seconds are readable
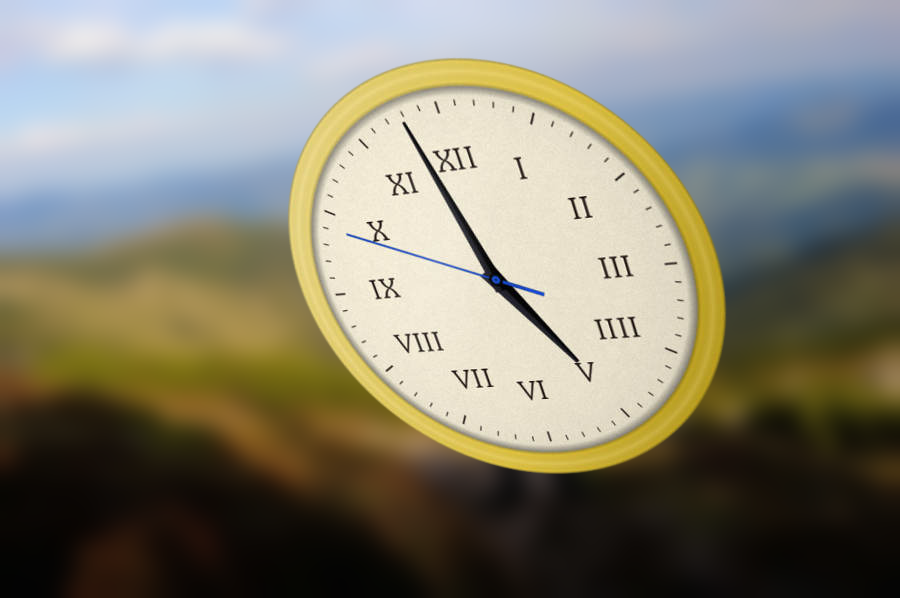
**4:57:49**
